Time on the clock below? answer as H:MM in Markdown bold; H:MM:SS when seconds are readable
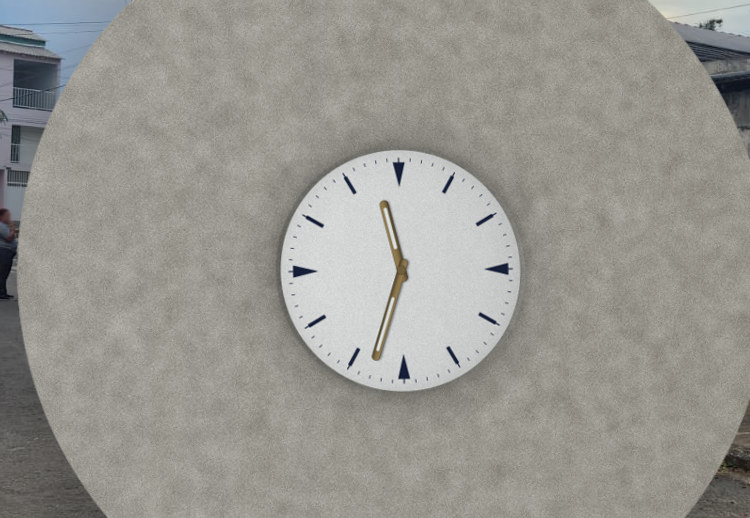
**11:33**
